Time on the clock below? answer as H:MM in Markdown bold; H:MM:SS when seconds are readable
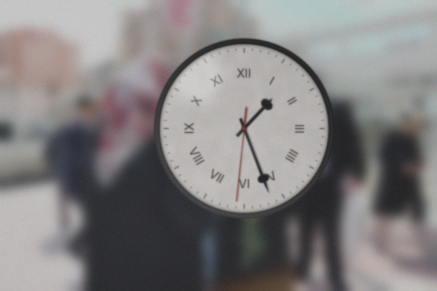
**1:26:31**
